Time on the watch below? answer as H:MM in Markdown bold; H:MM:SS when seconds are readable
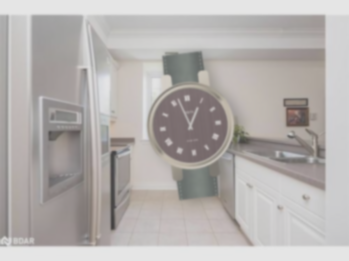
**12:57**
